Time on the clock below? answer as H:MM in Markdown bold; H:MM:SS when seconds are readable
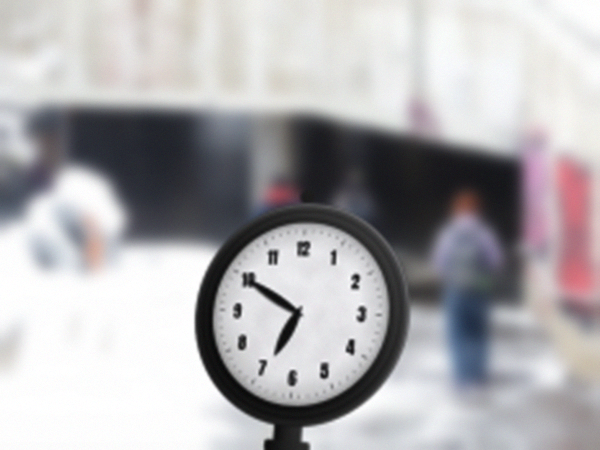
**6:50**
